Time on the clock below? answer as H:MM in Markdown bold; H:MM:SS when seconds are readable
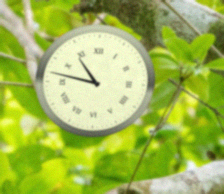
**10:47**
